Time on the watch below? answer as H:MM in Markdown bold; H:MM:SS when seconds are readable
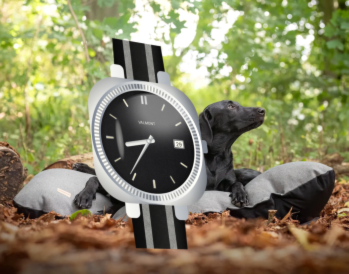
**8:36**
